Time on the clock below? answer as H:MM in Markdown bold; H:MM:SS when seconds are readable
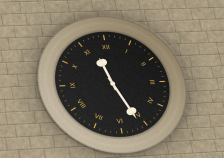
**11:26**
